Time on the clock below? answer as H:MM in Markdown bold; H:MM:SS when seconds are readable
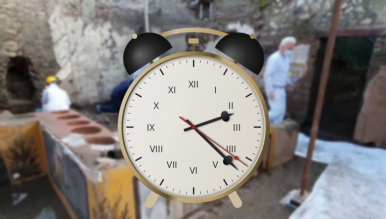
**2:22:21**
